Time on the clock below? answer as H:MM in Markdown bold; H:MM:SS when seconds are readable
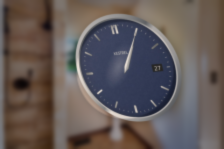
**1:05**
